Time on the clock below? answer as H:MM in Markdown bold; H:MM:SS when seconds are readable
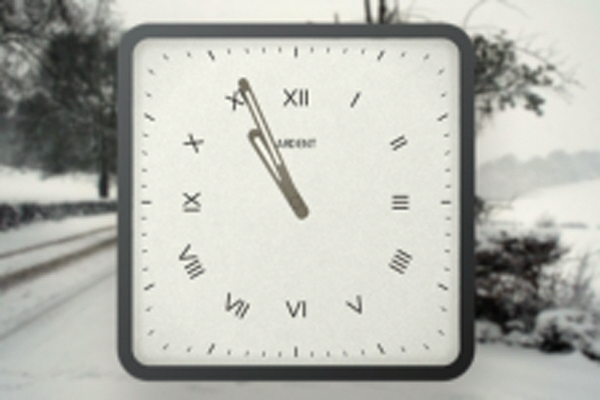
**10:56**
